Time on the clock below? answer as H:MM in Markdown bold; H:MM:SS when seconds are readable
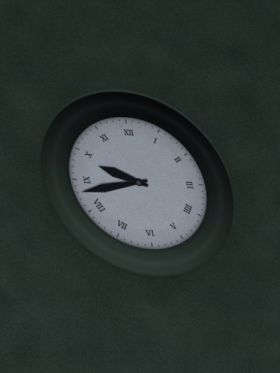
**9:43**
